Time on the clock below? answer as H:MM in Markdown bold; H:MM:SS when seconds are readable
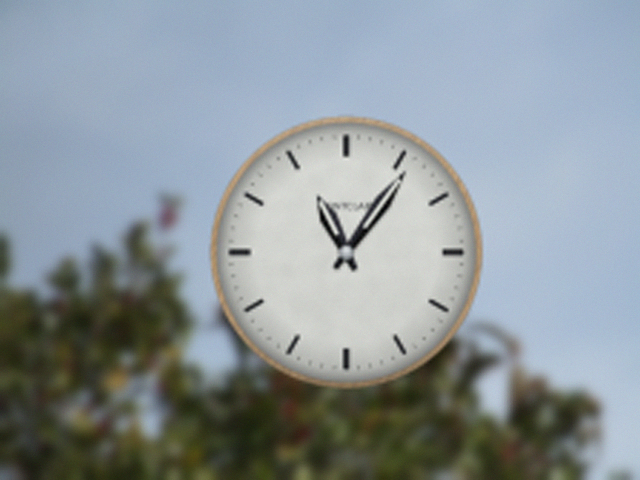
**11:06**
